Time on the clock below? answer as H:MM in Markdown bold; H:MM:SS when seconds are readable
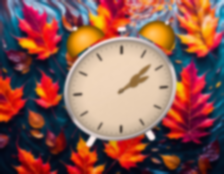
**2:08**
